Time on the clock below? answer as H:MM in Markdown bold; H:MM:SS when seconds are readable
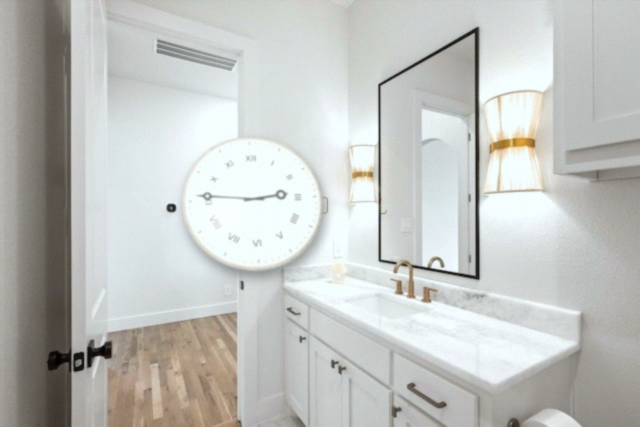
**2:46**
